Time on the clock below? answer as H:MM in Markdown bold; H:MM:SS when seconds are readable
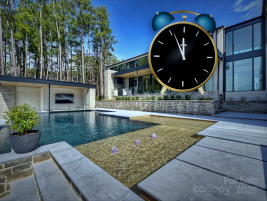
**11:56**
